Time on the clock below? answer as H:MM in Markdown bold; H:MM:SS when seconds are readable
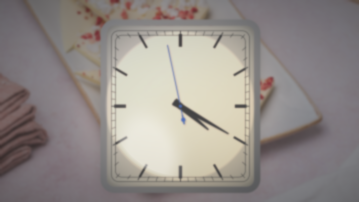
**4:19:58**
